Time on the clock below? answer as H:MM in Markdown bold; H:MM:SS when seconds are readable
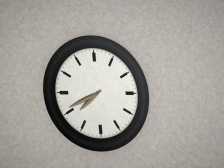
**7:41**
